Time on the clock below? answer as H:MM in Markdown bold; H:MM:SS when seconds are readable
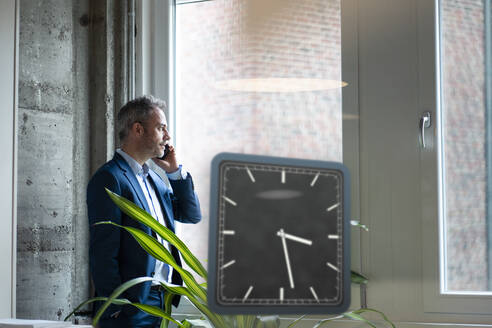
**3:28**
